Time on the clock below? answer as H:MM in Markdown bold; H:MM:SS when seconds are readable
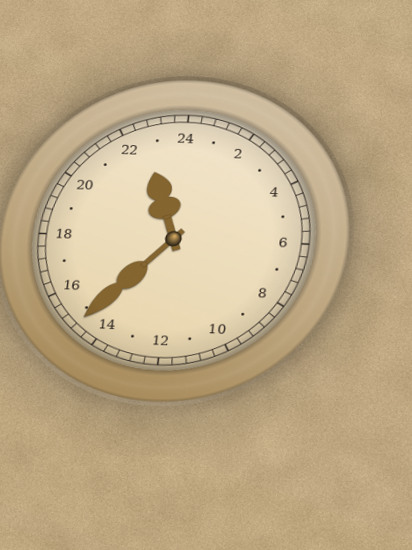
**22:37**
